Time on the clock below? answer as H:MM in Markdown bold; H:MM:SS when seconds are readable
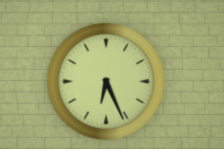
**6:26**
